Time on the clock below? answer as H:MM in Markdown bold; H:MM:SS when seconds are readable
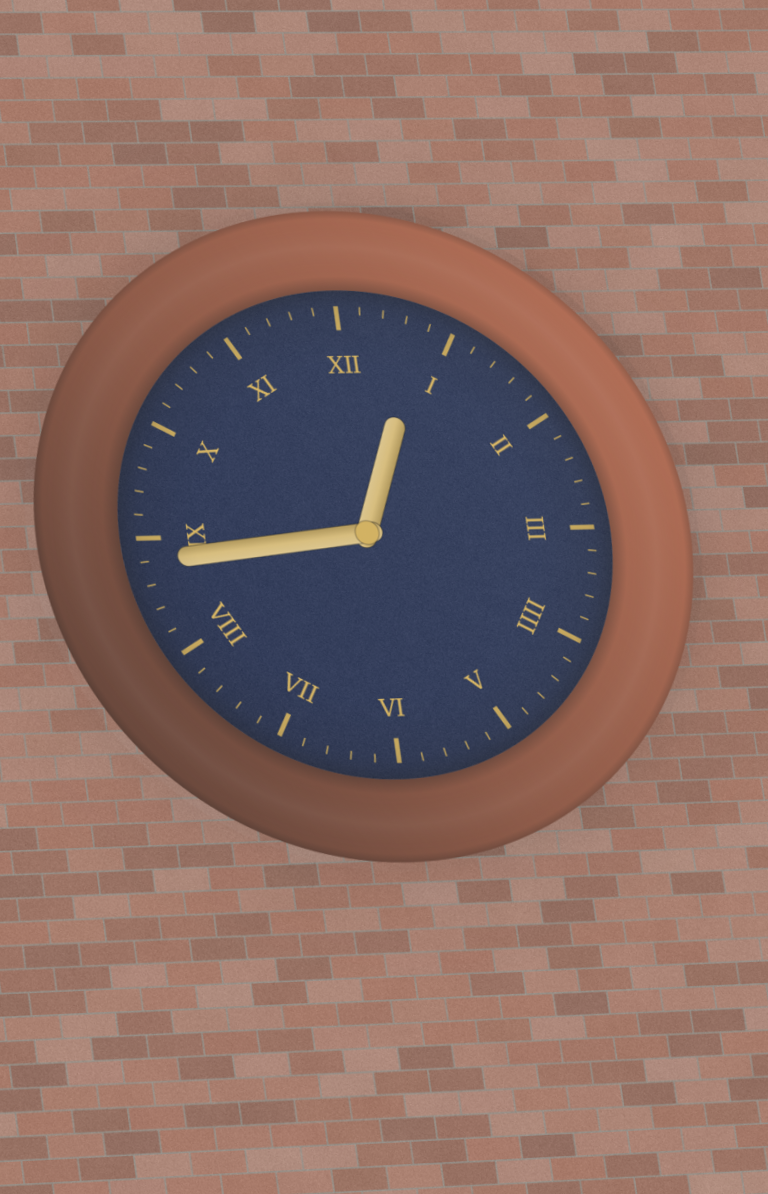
**12:44**
